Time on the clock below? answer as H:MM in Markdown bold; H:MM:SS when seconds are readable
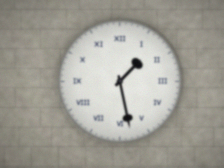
**1:28**
